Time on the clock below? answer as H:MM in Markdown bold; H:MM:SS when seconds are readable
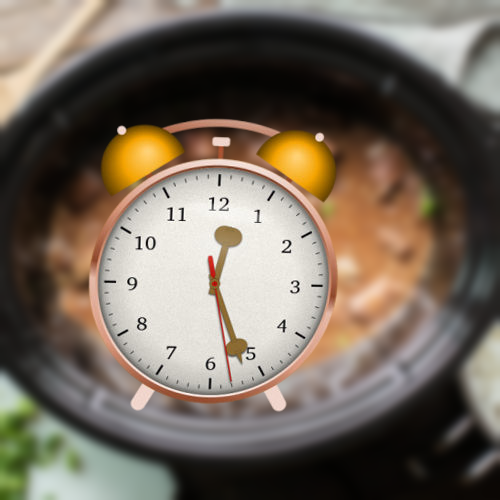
**12:26:28**
